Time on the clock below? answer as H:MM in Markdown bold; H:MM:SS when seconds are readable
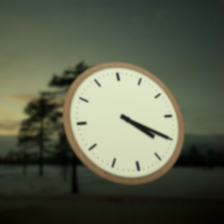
**4:20**
